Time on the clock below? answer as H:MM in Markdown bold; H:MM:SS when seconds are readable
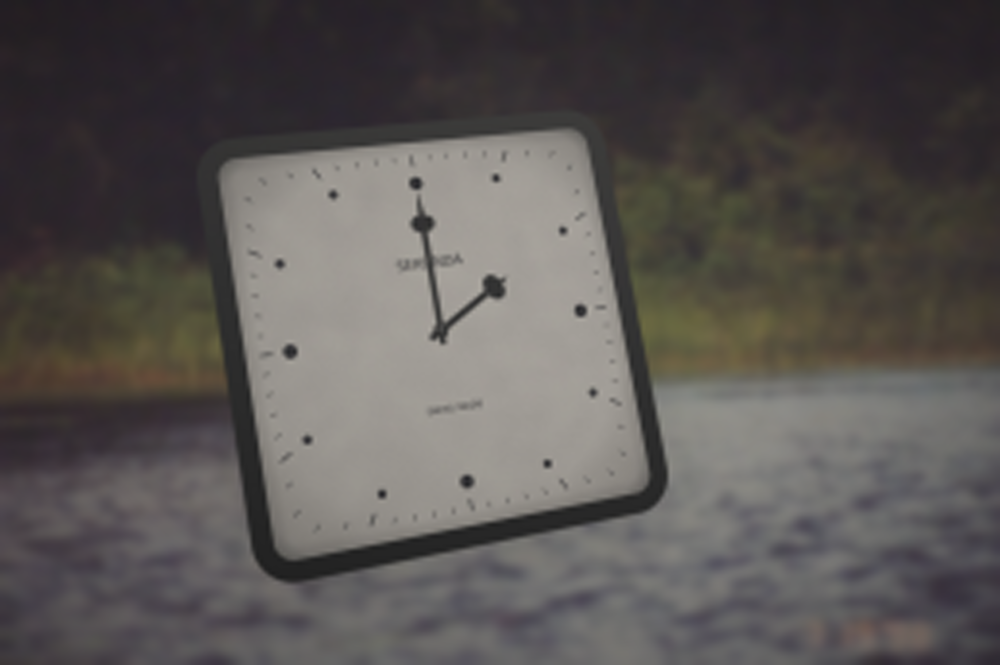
**2:00**
